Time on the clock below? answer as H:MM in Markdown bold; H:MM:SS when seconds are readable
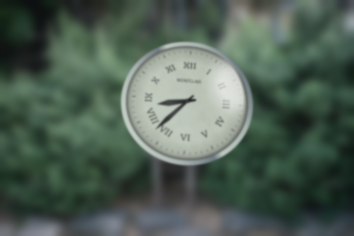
**8:37**
